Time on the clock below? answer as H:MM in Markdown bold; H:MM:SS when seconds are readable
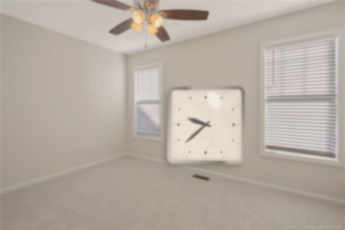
**9:38**
